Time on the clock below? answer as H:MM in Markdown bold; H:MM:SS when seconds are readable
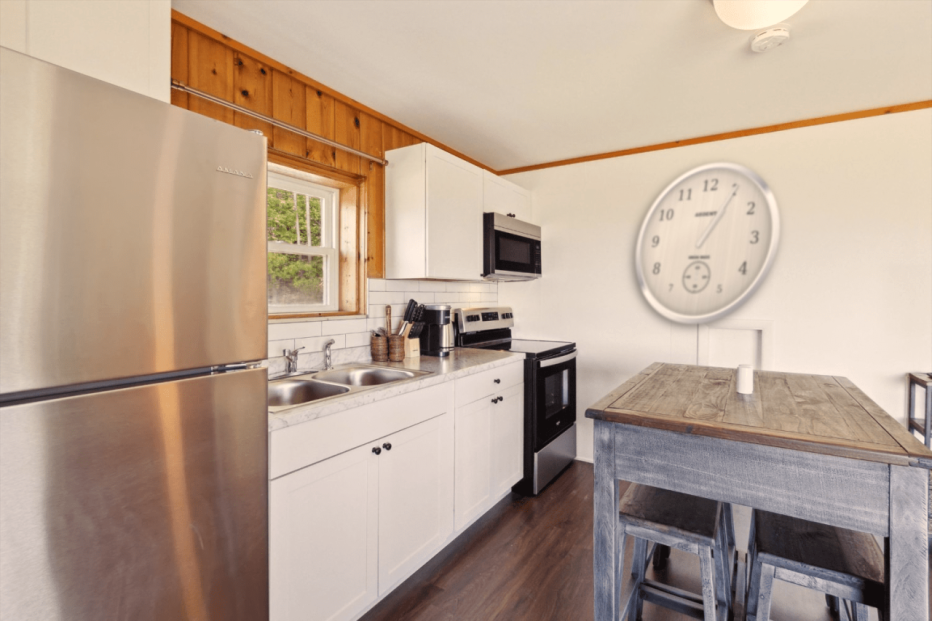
**1:05**
